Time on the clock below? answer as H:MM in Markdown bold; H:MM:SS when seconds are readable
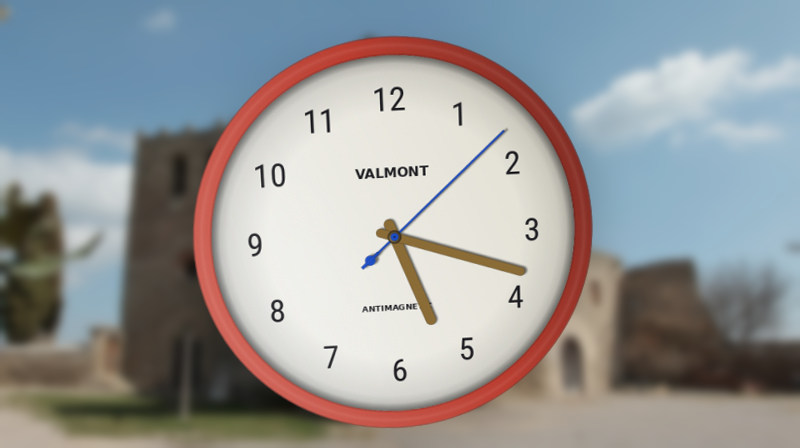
**5:18:08**
